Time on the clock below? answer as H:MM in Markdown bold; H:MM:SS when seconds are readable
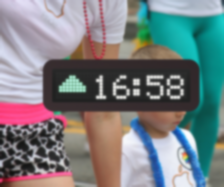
**16:58**
